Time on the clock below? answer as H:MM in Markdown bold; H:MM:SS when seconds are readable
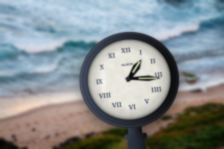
**1:16**
